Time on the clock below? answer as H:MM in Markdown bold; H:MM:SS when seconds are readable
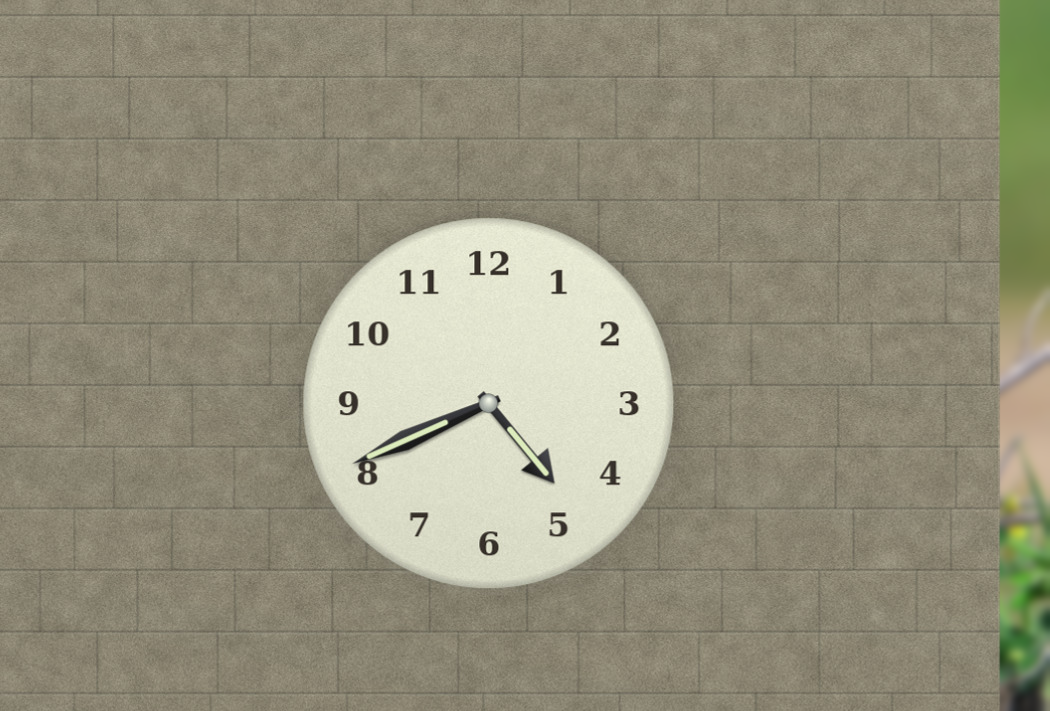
**4:41**
